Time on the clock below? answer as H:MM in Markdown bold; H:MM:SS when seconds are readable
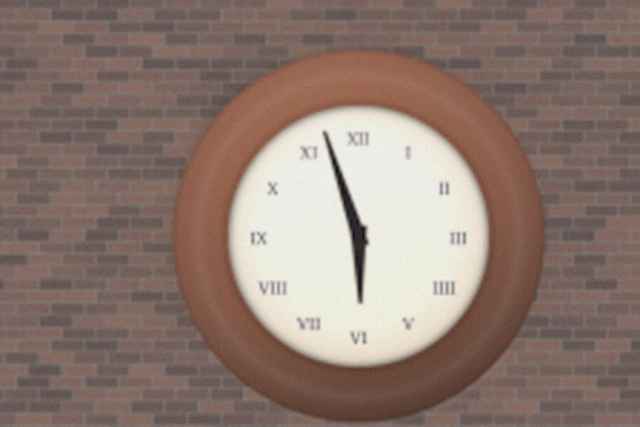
**5:57**
